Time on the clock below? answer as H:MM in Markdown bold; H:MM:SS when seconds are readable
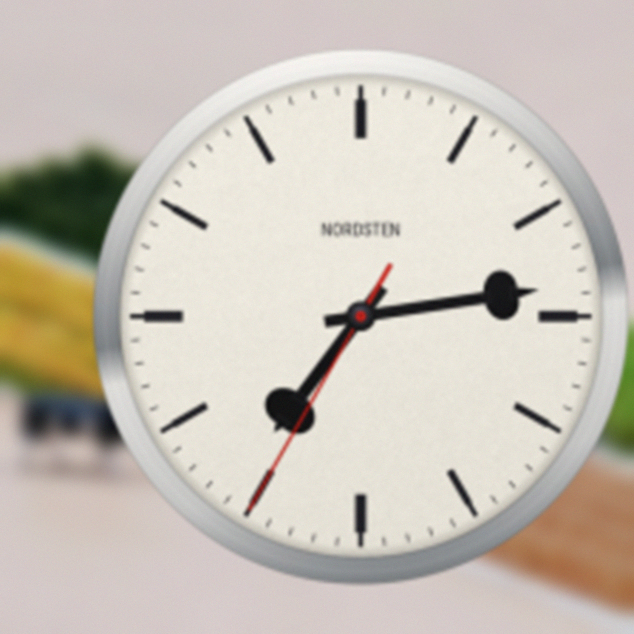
**7:13:35**
